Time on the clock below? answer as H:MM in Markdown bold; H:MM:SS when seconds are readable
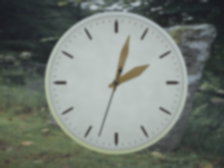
**2:02:33**
